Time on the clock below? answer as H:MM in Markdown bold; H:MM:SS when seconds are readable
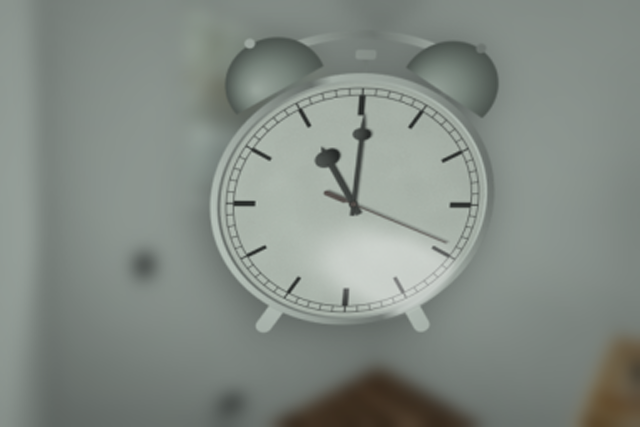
**11:00:19**
